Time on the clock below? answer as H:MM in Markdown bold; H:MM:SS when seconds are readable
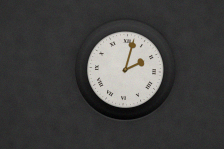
**2:02**
